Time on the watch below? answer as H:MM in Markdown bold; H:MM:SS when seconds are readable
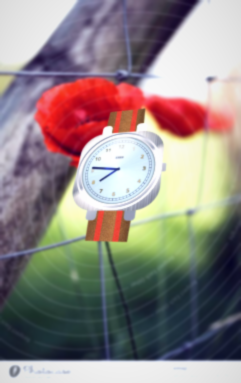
**7:46**
